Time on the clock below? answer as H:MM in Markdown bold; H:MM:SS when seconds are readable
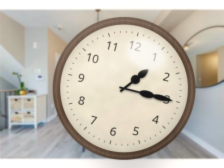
**1:15**
